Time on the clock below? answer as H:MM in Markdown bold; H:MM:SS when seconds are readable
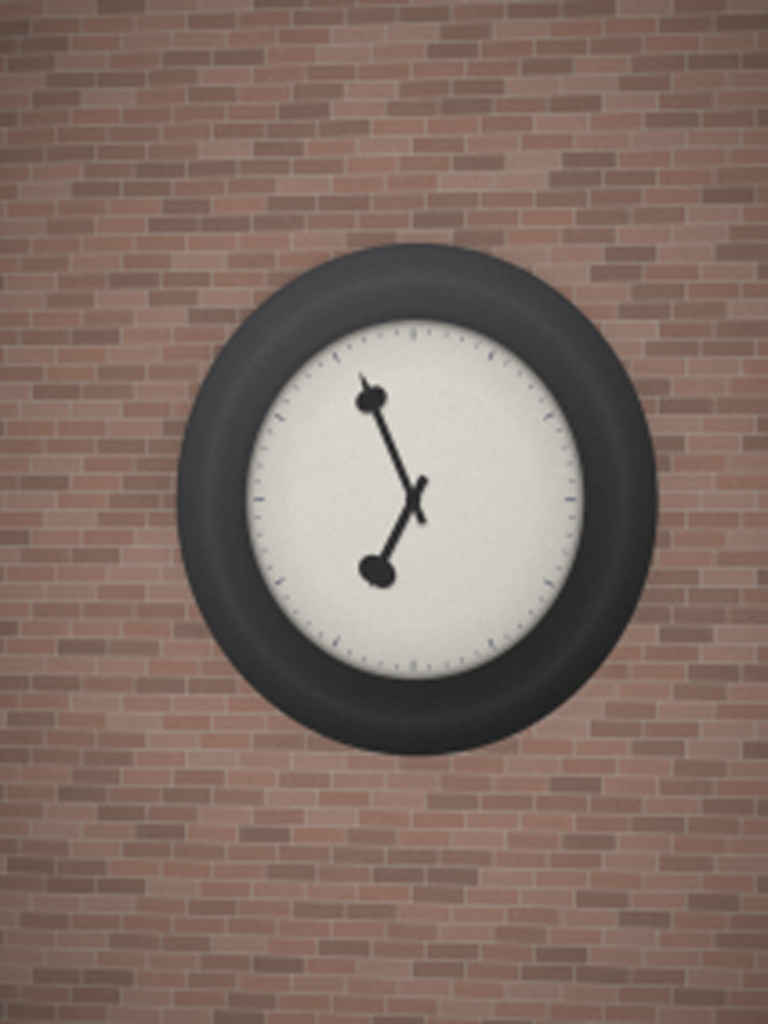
**6:56**
